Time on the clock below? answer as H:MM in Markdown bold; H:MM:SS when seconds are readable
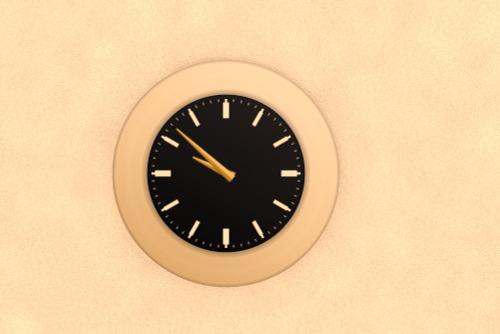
**9:52**
